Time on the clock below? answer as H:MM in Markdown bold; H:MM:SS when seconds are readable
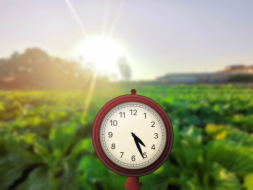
**4:26**
